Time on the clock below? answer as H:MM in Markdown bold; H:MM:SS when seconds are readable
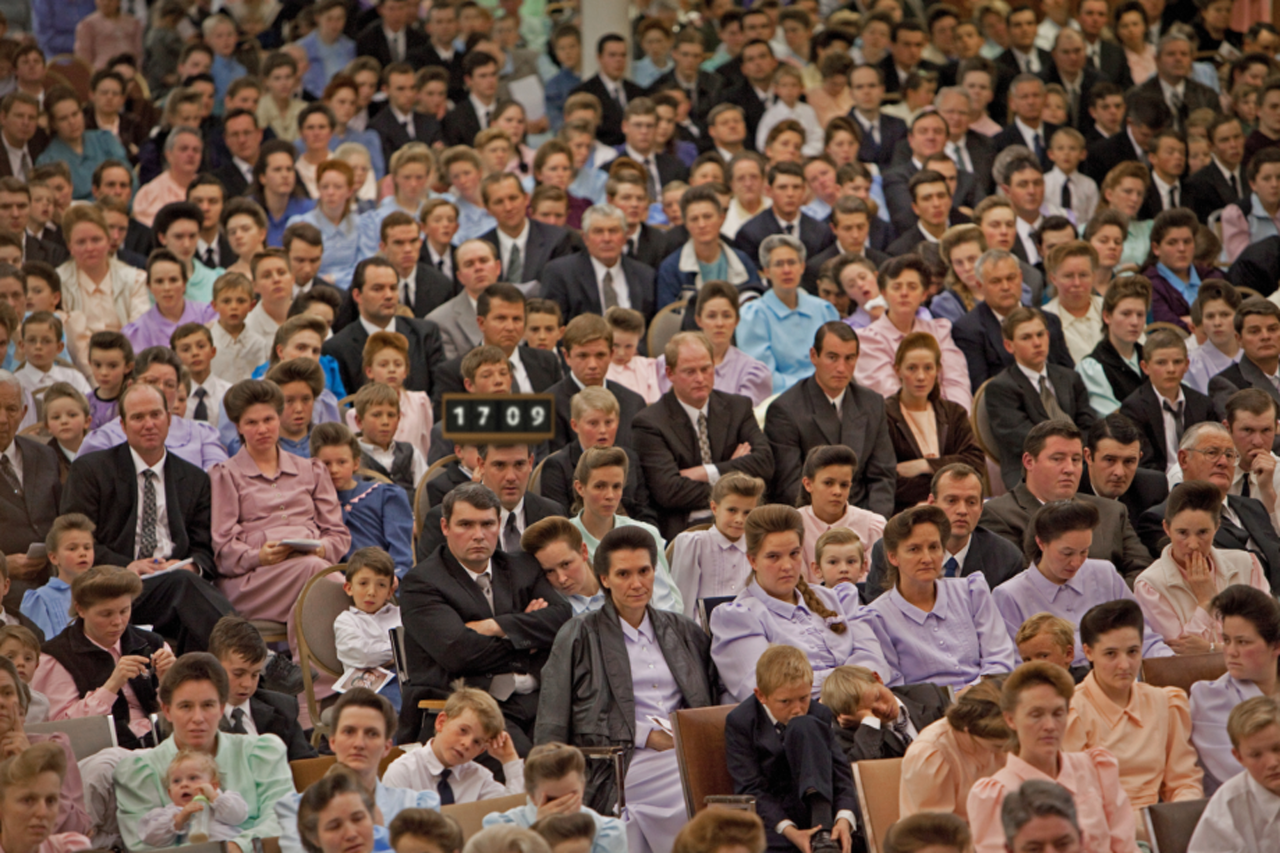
**17:09**
